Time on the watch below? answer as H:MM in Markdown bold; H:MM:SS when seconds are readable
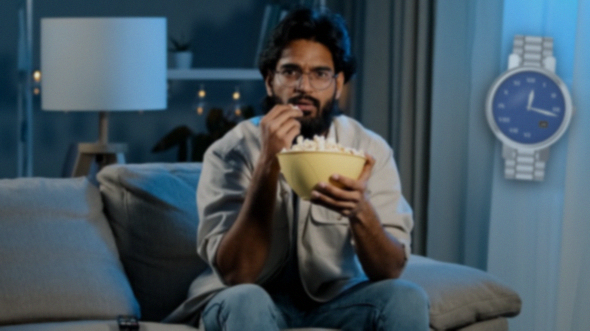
**12:17**
